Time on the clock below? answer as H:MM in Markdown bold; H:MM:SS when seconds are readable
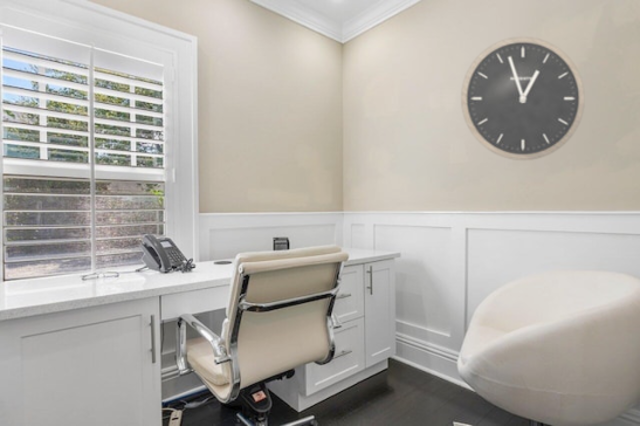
**12:57**
